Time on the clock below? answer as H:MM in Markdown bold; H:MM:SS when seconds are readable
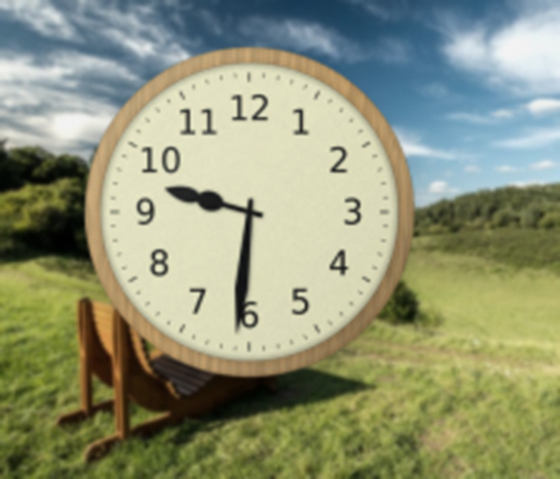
**9:31**
